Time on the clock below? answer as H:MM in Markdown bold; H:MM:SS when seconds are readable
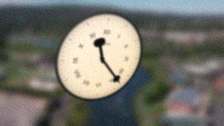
**11:23**
